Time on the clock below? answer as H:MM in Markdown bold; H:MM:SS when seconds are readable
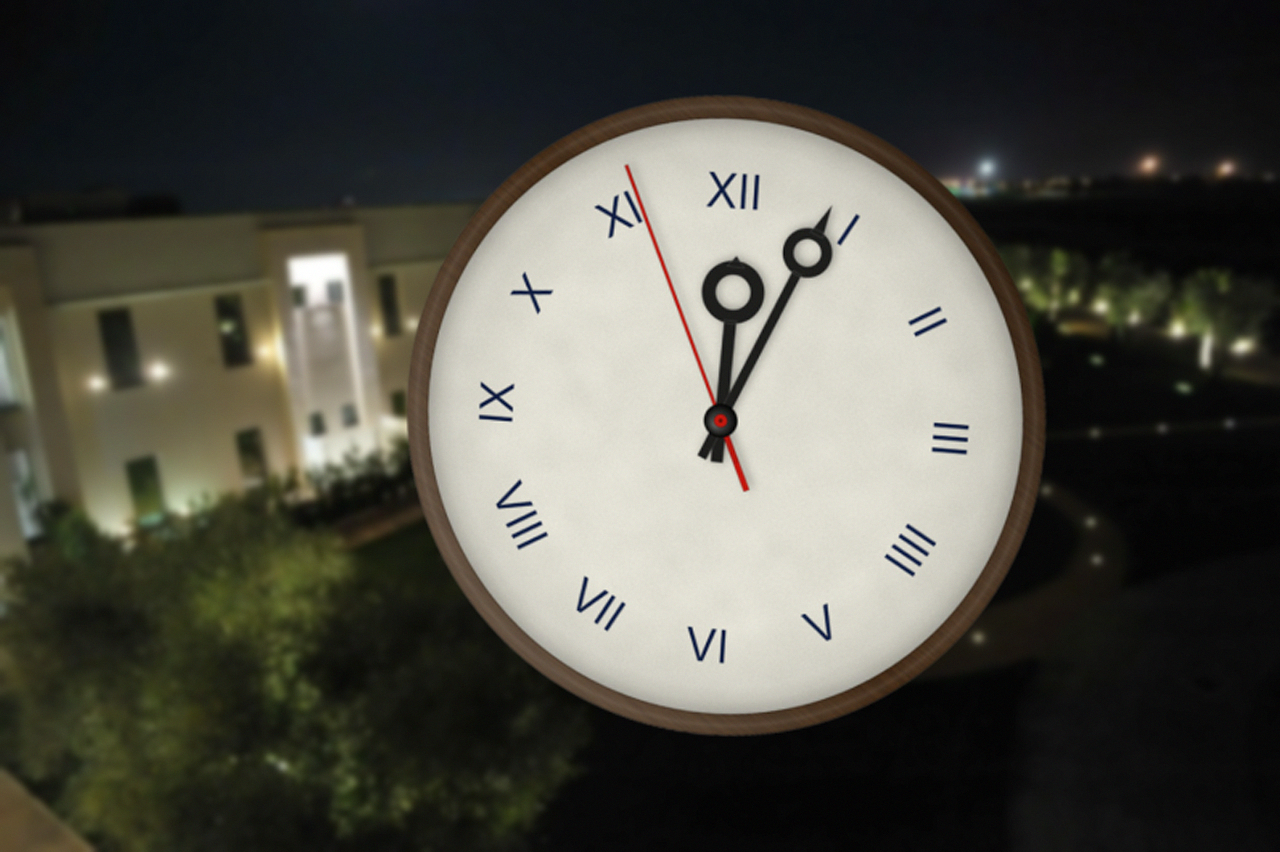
**12:03:56**
